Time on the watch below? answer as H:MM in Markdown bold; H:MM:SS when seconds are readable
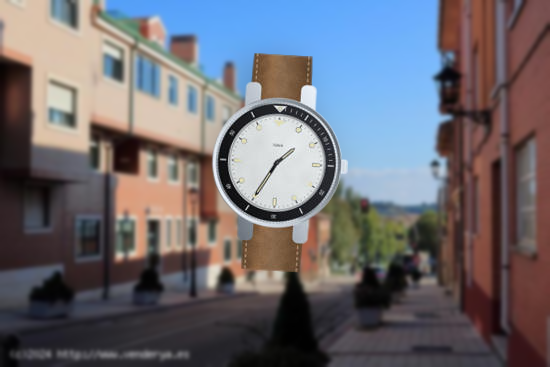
**1:35**
